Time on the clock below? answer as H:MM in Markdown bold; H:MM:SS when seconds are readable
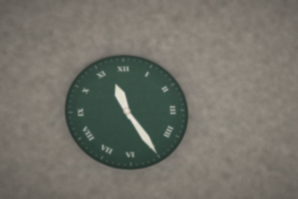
**11:25**
